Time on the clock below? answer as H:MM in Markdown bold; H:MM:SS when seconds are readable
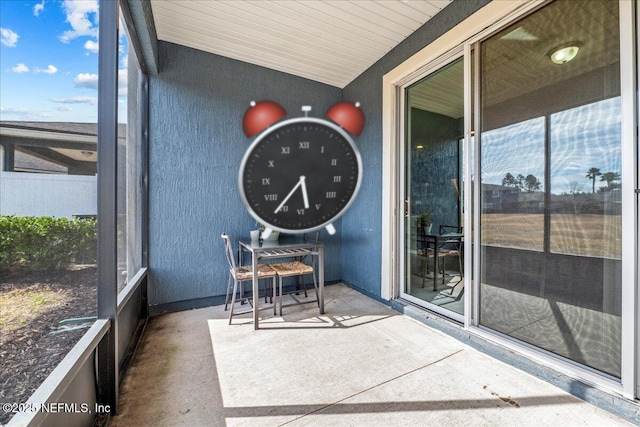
**5:36**
